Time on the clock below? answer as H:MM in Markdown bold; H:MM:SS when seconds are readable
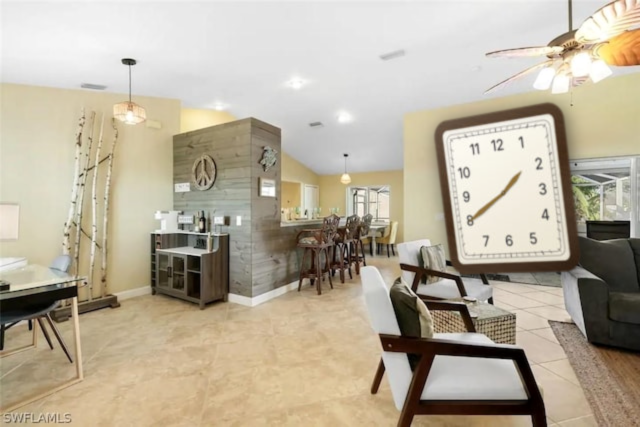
**1:40**
